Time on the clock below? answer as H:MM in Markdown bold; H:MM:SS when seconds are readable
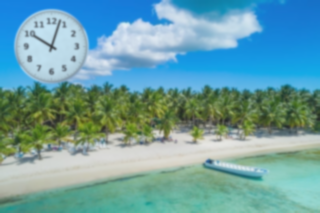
**10:03**
